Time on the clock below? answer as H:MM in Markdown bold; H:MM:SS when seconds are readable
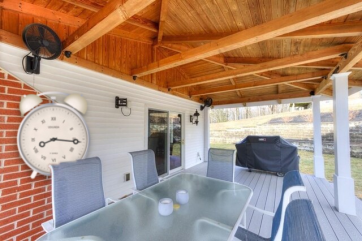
**8:16**
